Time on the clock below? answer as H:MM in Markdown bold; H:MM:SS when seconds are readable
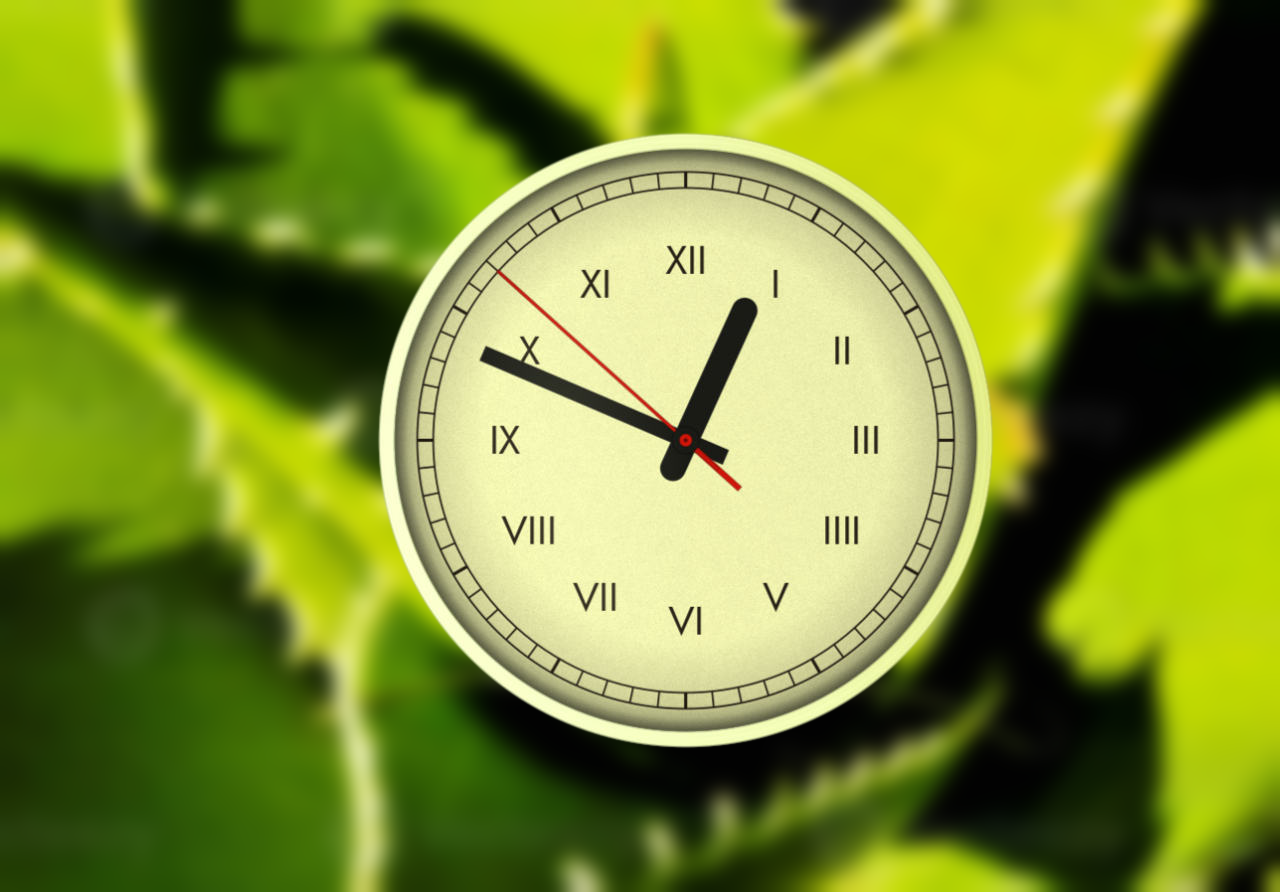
**12:48:52**
